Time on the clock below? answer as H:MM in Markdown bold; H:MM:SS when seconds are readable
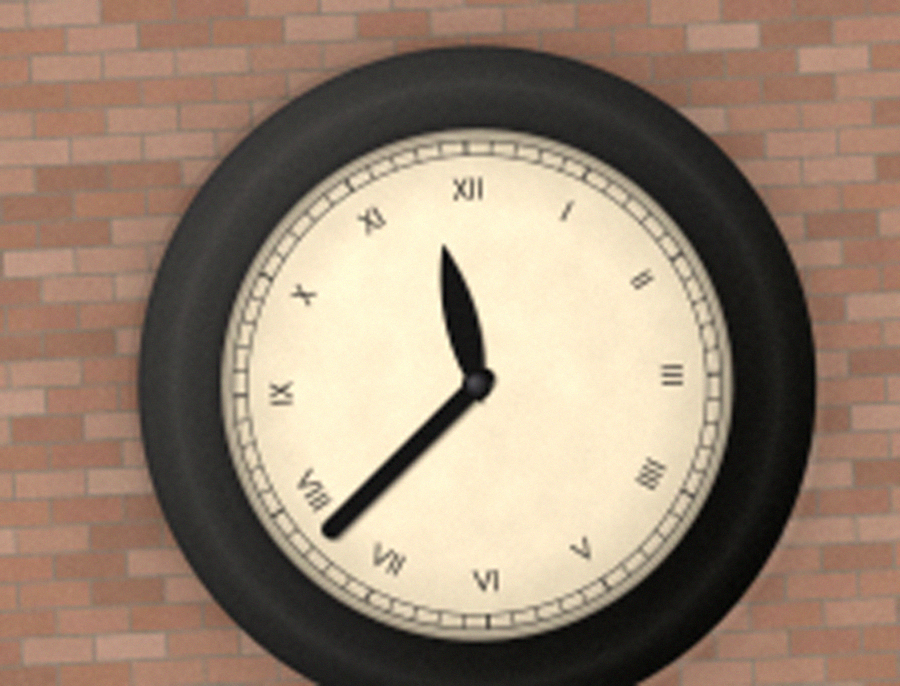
**11:38**
